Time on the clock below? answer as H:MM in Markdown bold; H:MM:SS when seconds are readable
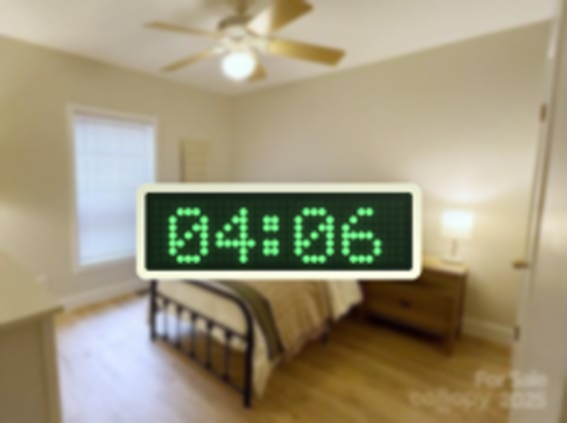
**4:06**
